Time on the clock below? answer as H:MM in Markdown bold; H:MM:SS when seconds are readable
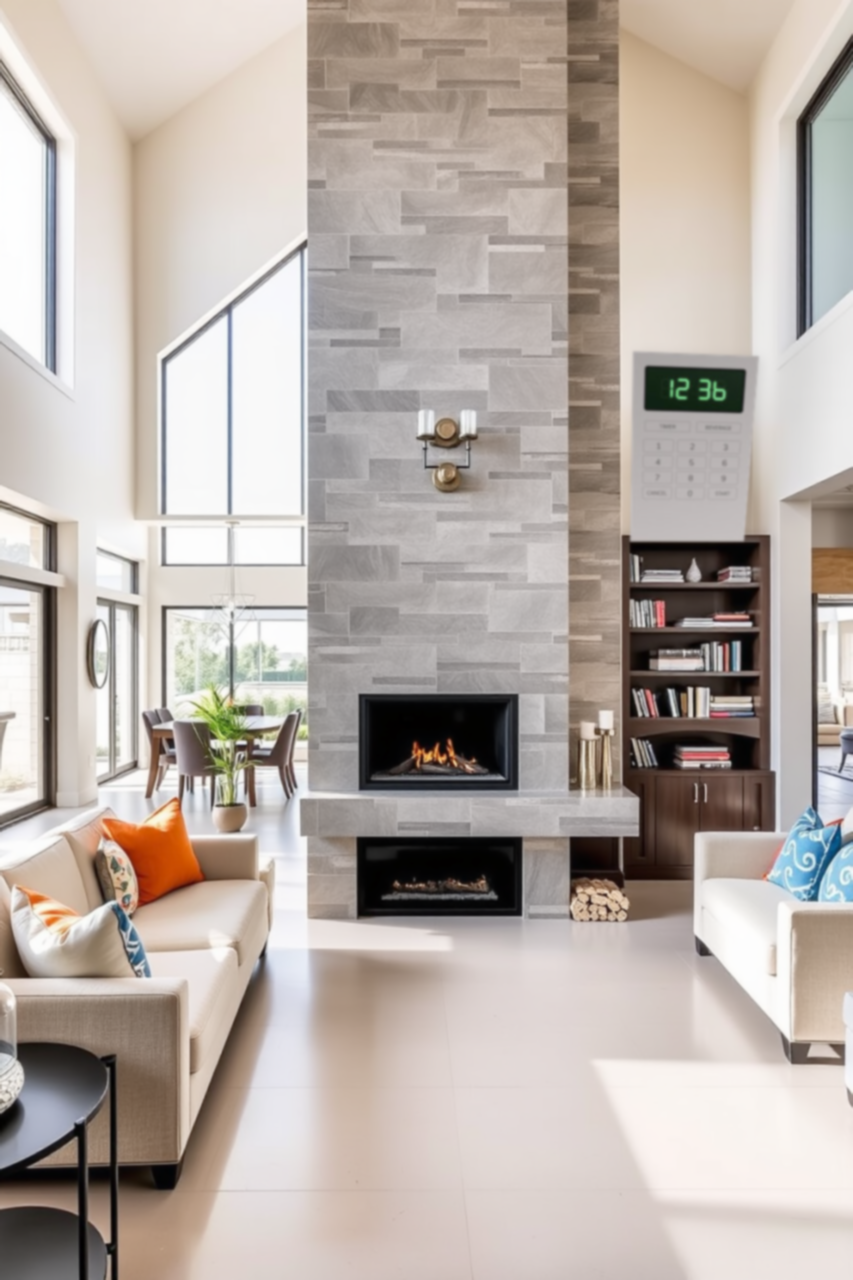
**12:36**
